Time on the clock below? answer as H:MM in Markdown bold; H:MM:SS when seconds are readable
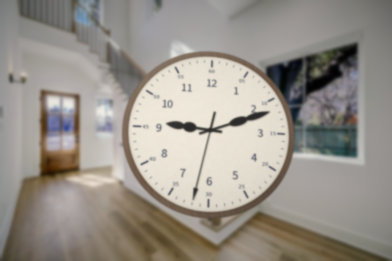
**9:11:32**
